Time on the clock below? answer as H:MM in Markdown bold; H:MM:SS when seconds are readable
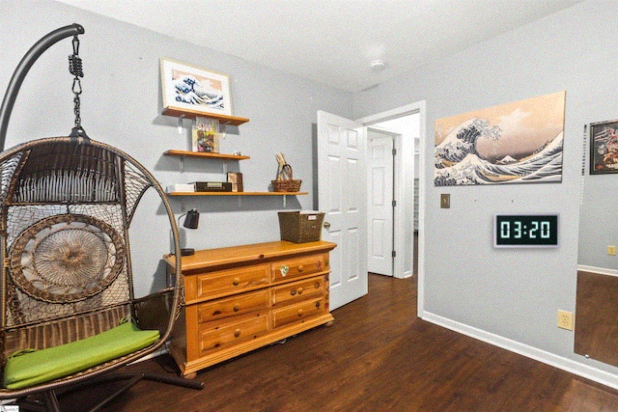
**3:20**
